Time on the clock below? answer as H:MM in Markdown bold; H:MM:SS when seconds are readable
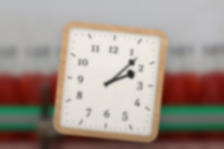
**2:07**
